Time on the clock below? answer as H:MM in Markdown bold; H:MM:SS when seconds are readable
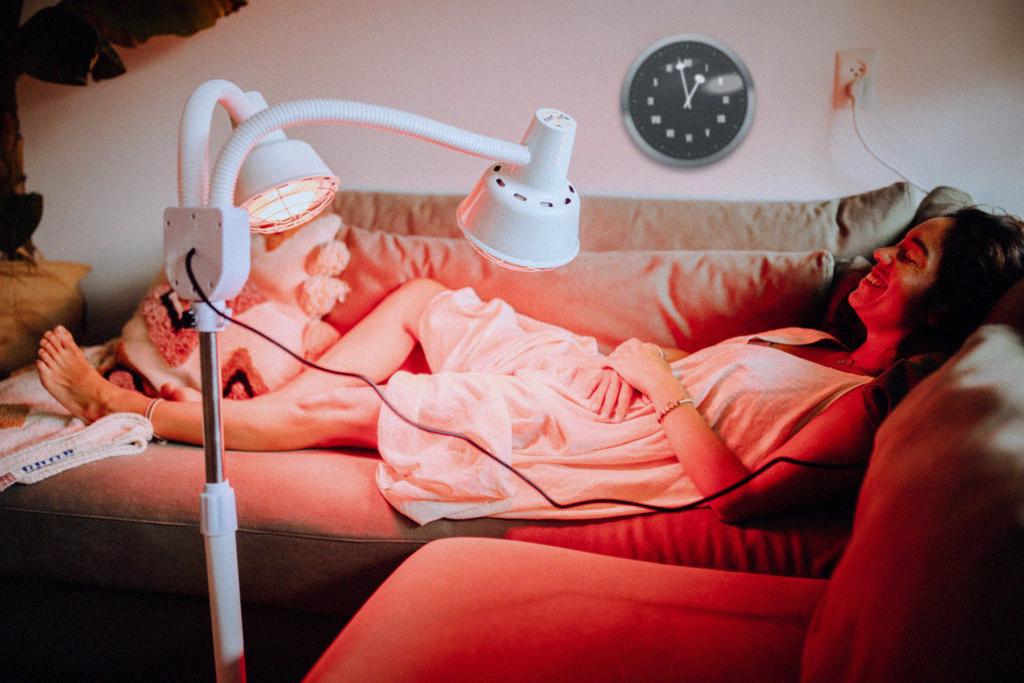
**12:58**
